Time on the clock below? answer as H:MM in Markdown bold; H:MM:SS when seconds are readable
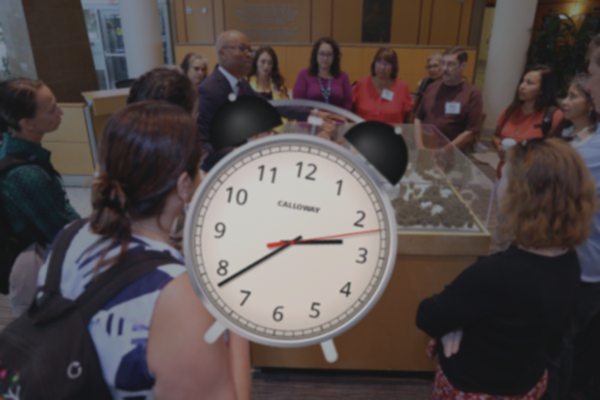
**2:38:12**
